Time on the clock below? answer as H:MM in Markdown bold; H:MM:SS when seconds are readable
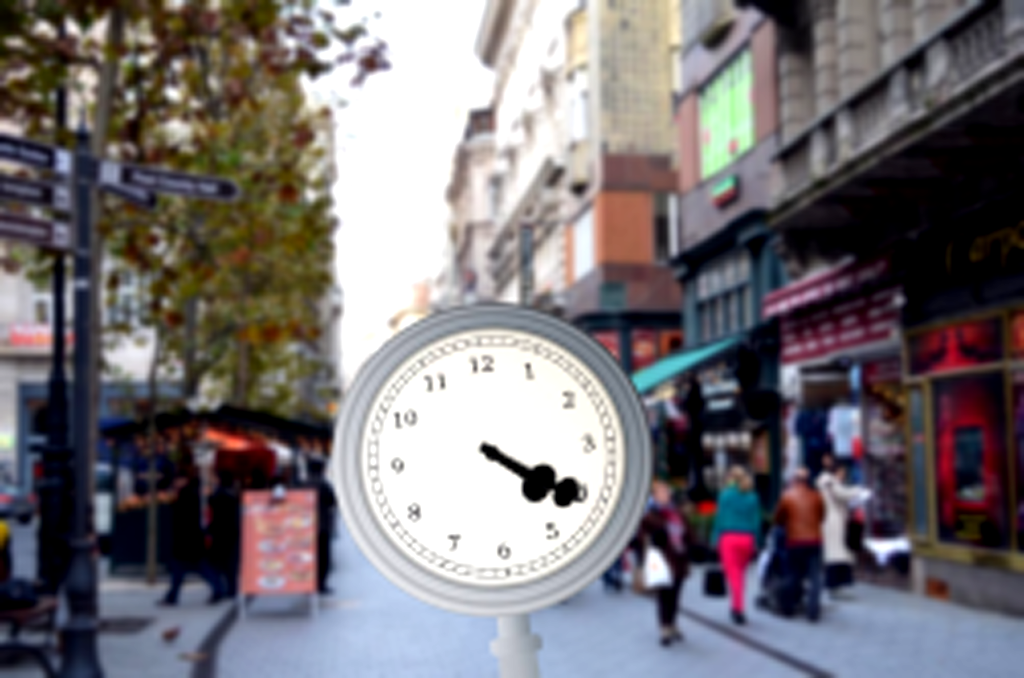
**4:21**
